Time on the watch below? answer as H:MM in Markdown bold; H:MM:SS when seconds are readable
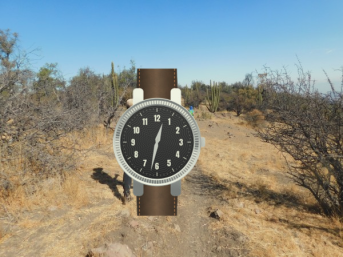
**12:32**
